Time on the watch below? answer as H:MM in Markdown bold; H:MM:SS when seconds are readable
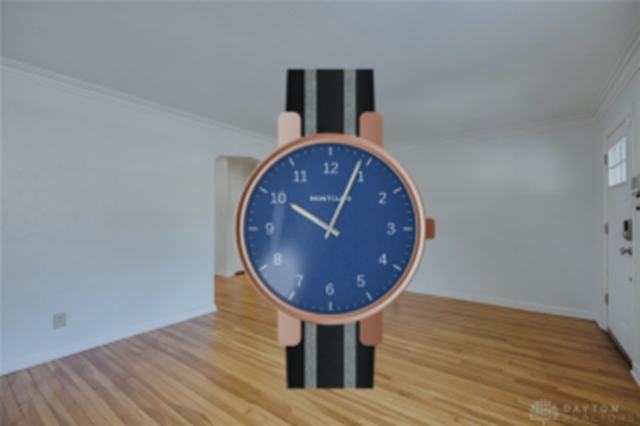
**10:04**
